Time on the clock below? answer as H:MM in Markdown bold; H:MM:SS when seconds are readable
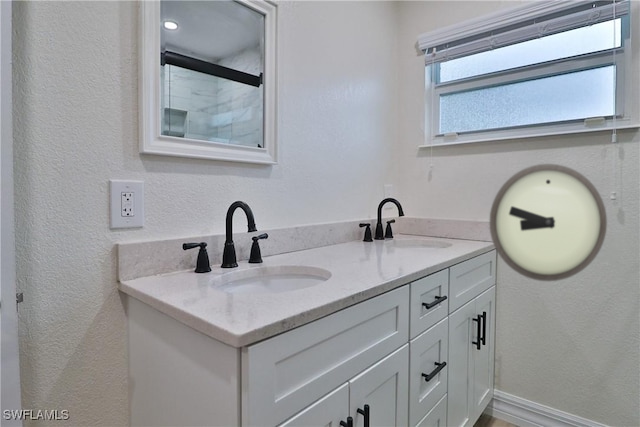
**8:48**
